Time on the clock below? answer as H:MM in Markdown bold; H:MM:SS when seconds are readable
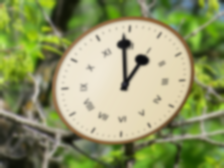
**12:59**
